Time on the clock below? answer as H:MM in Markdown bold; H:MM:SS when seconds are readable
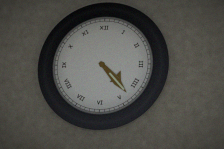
**4:23**
